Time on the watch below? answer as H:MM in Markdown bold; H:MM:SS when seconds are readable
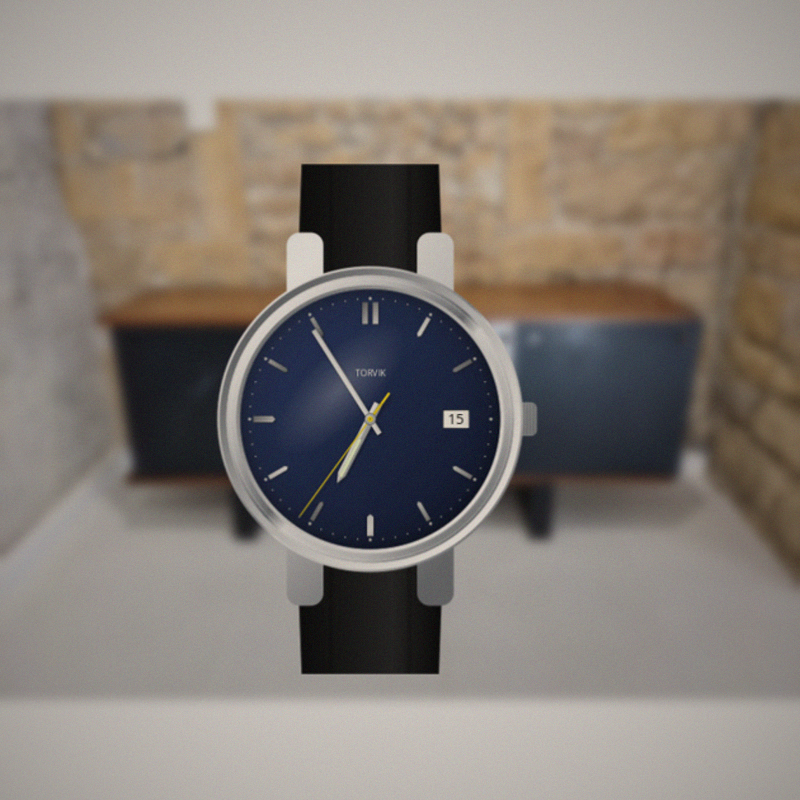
**6:54:36**
